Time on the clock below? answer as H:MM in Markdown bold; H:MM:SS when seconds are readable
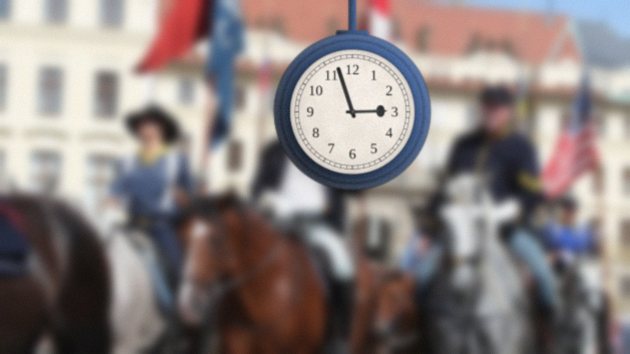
**2:57**
